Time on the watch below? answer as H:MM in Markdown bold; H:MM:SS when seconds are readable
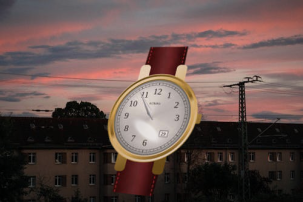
**10:54**
